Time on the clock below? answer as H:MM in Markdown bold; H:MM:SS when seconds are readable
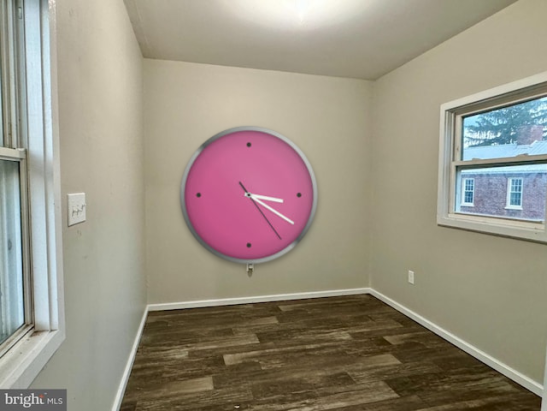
**3:20:24**
